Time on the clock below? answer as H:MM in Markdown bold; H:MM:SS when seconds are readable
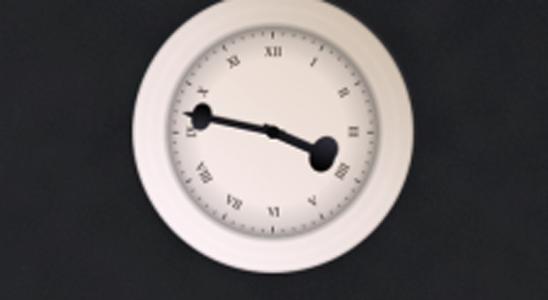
**3:47**
